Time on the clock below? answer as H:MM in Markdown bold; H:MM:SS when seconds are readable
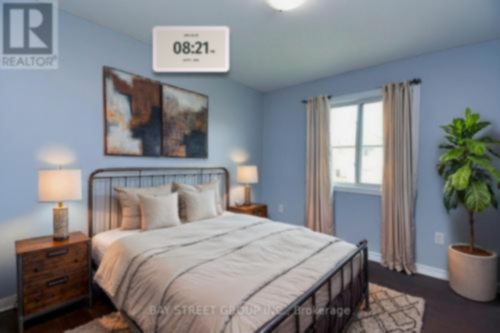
**8:21**
